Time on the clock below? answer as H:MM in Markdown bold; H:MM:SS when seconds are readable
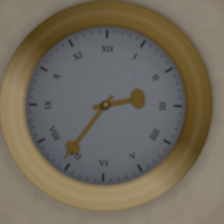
**2:36**
